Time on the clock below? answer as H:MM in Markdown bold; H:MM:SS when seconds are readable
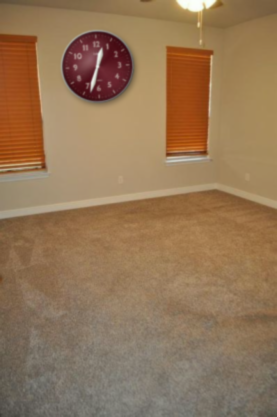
**12:33**
